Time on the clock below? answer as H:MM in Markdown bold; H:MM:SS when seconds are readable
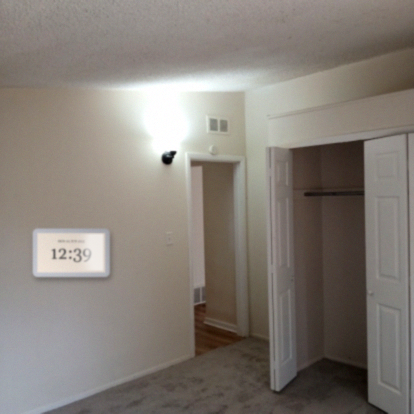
**12:39**
